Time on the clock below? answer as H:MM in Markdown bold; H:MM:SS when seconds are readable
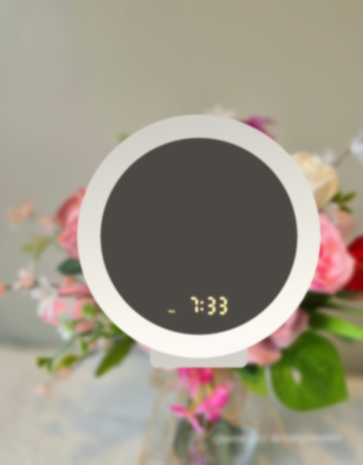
**7:33**
